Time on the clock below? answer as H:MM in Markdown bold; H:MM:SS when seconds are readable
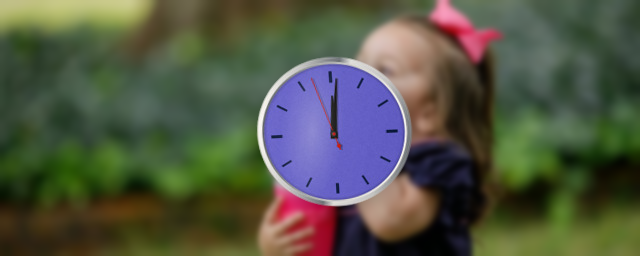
**12:00:57**
